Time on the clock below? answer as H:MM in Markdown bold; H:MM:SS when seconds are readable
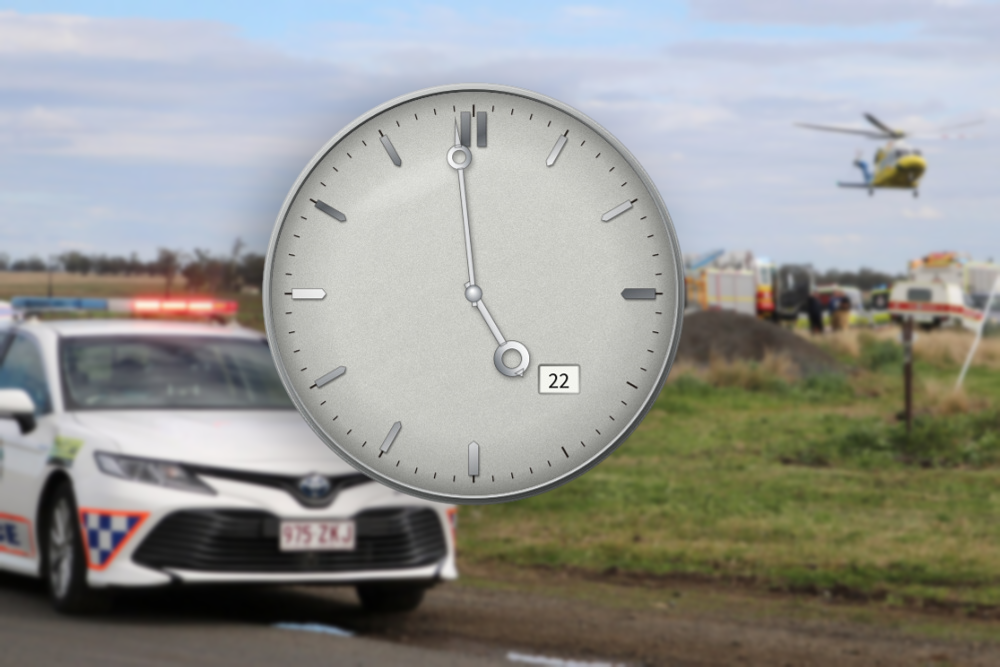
**4:59**
